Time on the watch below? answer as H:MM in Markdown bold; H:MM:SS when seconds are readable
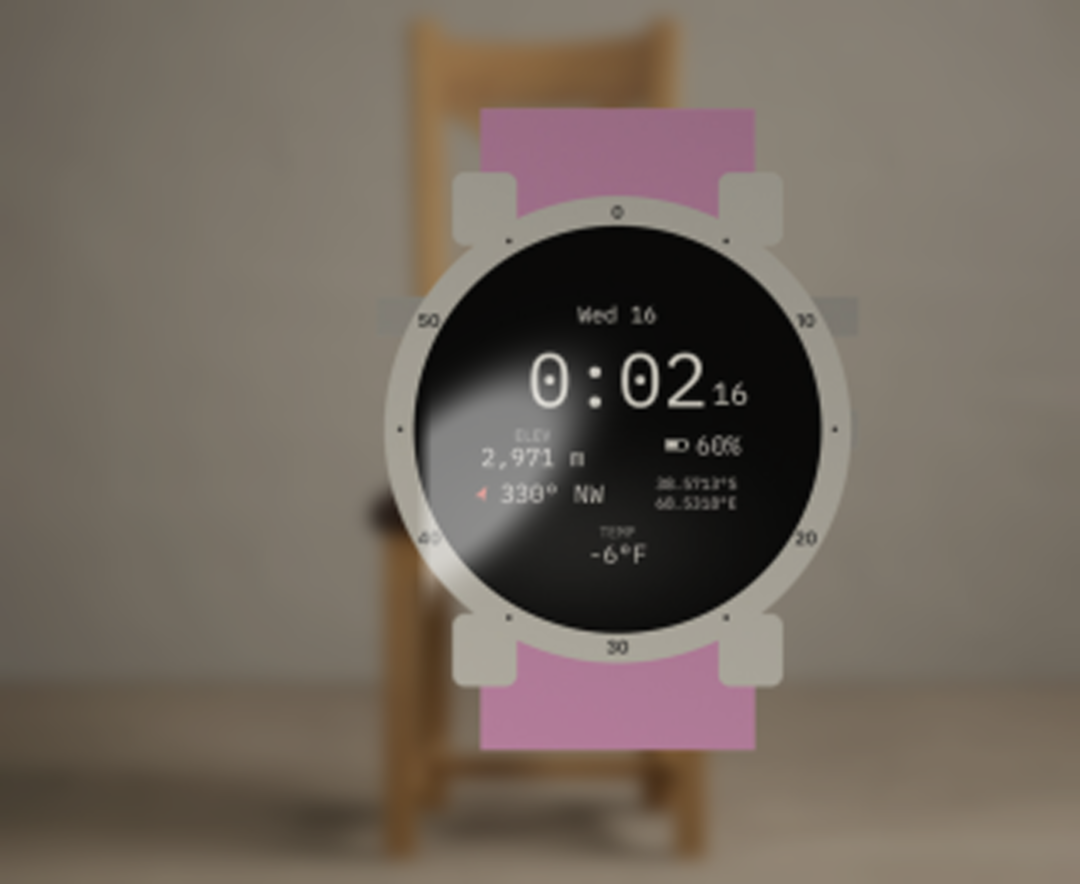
**0:02:16**
